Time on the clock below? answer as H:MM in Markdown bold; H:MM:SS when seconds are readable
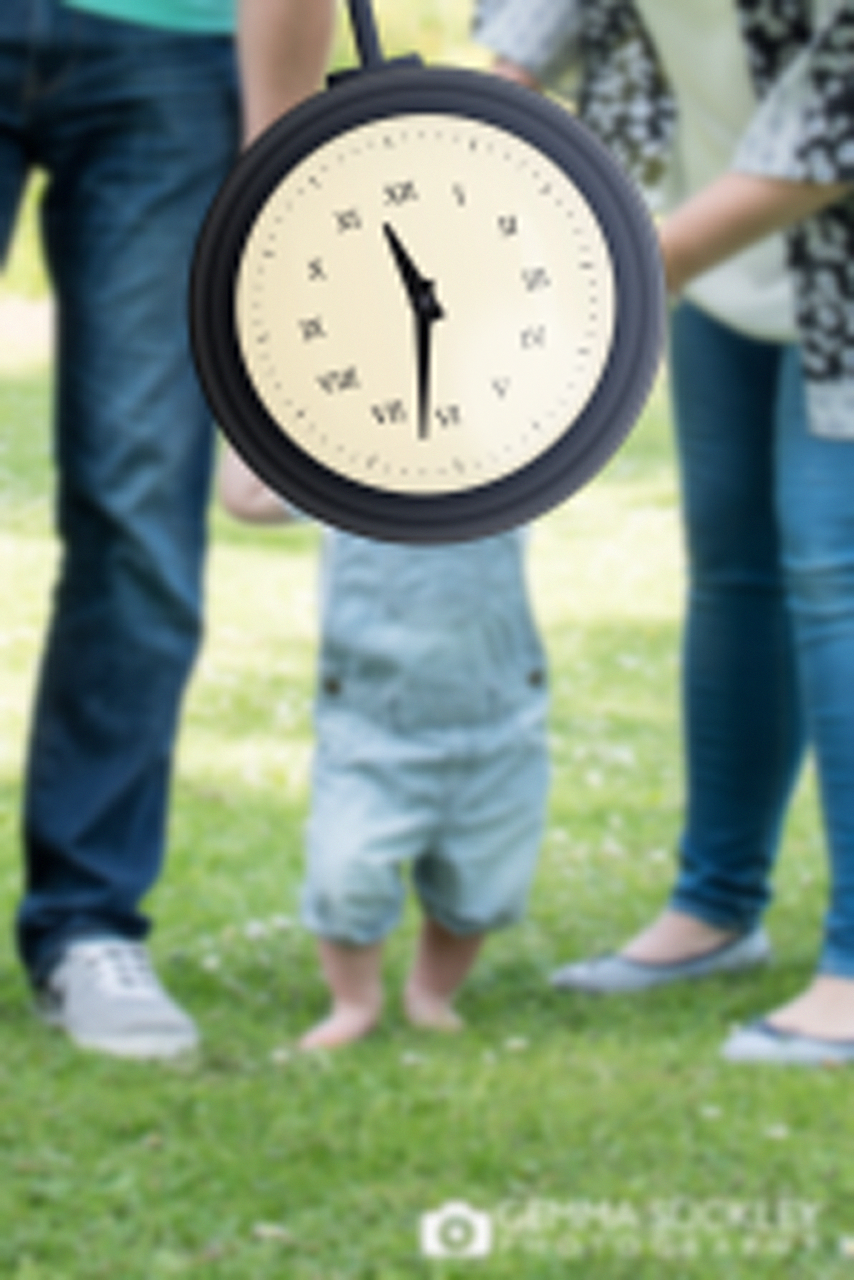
**11:32**
